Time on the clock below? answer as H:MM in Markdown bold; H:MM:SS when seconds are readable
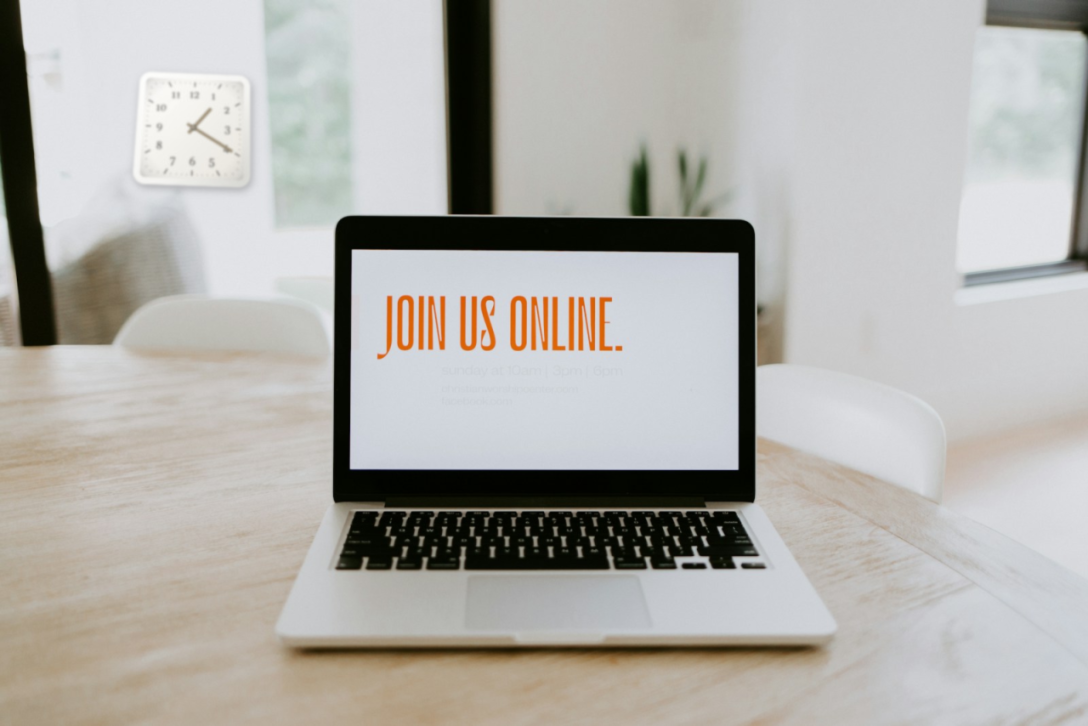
**1:20**
